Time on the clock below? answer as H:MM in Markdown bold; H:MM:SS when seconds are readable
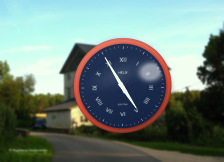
**4:55**
